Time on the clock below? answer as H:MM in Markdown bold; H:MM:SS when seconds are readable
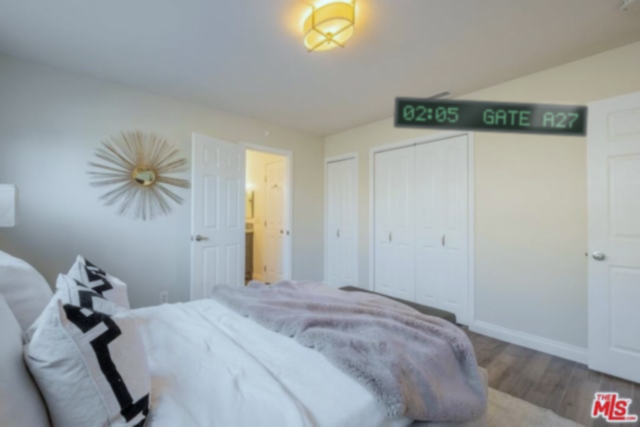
**2:05**
